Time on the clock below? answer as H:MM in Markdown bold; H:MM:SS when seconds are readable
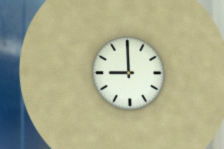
**9:00**
